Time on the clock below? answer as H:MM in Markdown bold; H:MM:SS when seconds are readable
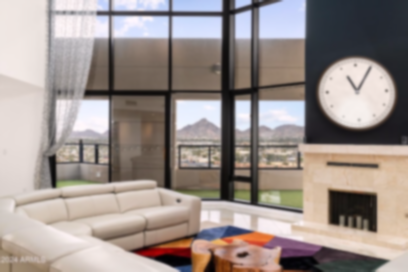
**11:05**
